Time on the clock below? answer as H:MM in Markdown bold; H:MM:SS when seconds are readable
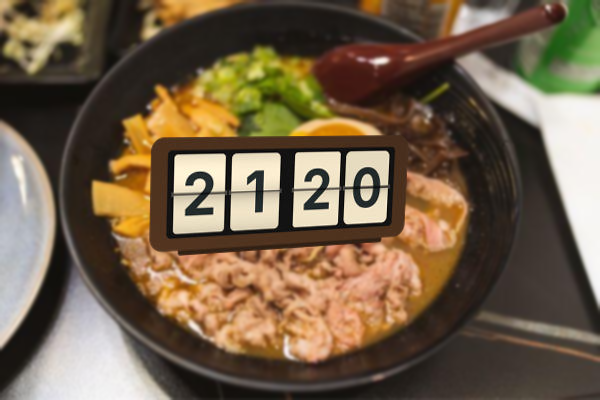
**21:20**
